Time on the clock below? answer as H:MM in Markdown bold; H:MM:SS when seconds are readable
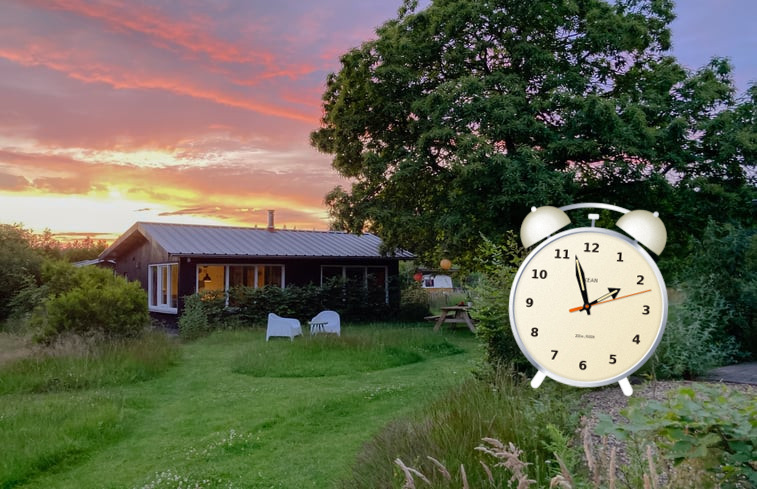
**1:57:12**
